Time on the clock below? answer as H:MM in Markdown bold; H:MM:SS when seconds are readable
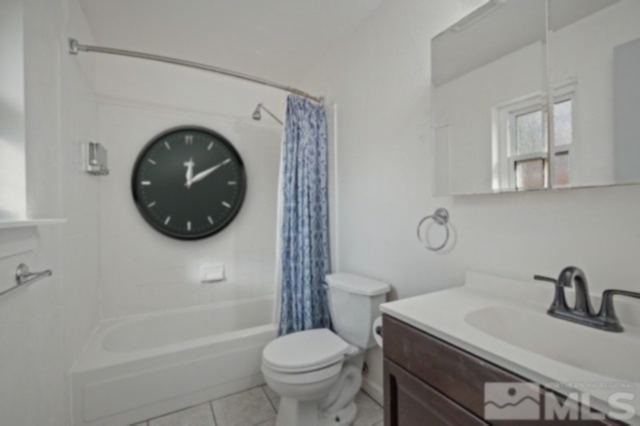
**12:10**
